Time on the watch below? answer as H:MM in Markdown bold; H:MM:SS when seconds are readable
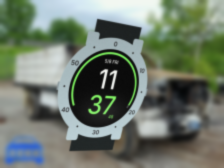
**11:37**
